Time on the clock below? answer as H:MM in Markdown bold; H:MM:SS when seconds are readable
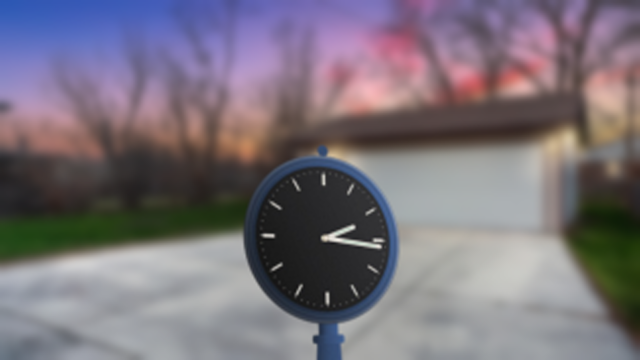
**2:16**
